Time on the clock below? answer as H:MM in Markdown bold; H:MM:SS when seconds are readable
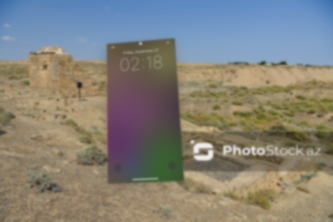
**2:18**
